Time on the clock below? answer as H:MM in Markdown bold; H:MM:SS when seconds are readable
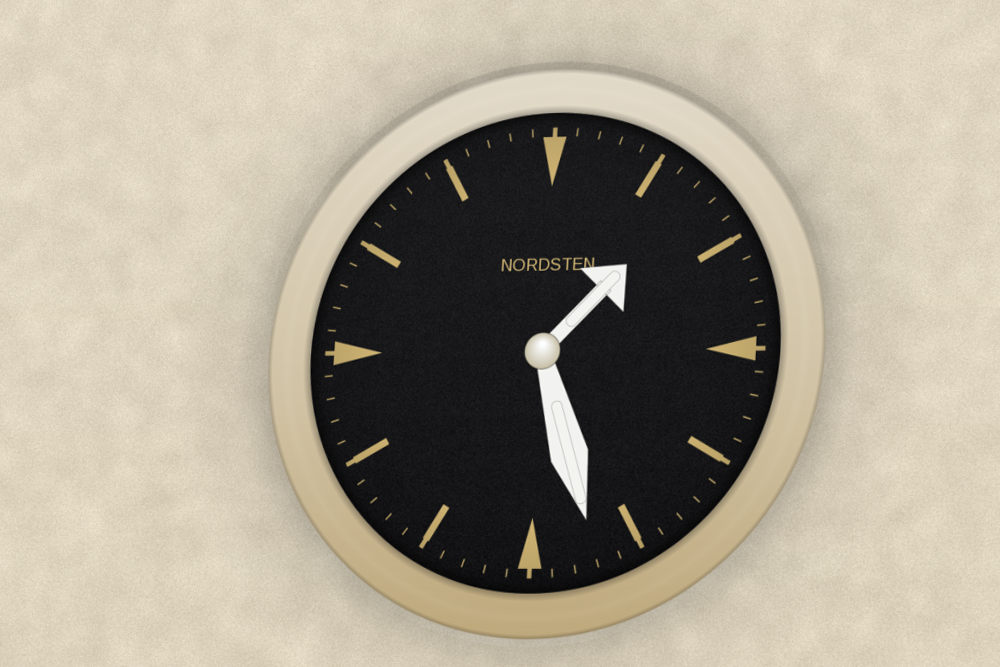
**1:27**
